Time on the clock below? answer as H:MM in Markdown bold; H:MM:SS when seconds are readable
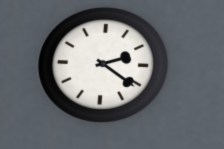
**2:21**
